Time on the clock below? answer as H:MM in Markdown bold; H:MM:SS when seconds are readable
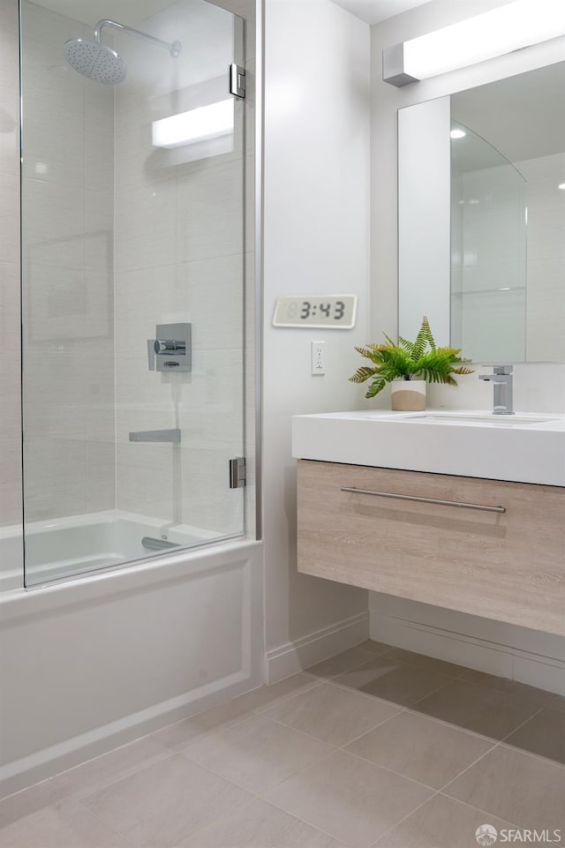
**3:43**
